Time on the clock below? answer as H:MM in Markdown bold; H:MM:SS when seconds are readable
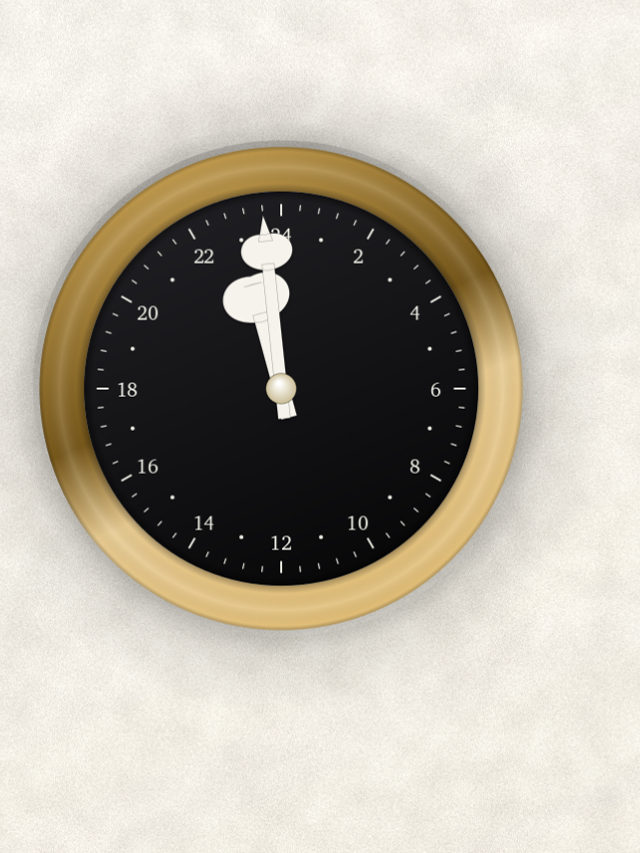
**22:59**
